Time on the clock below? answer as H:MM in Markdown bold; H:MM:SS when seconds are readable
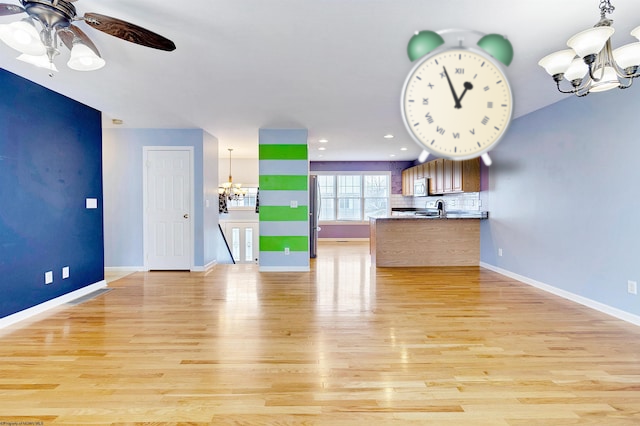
**12:56**
